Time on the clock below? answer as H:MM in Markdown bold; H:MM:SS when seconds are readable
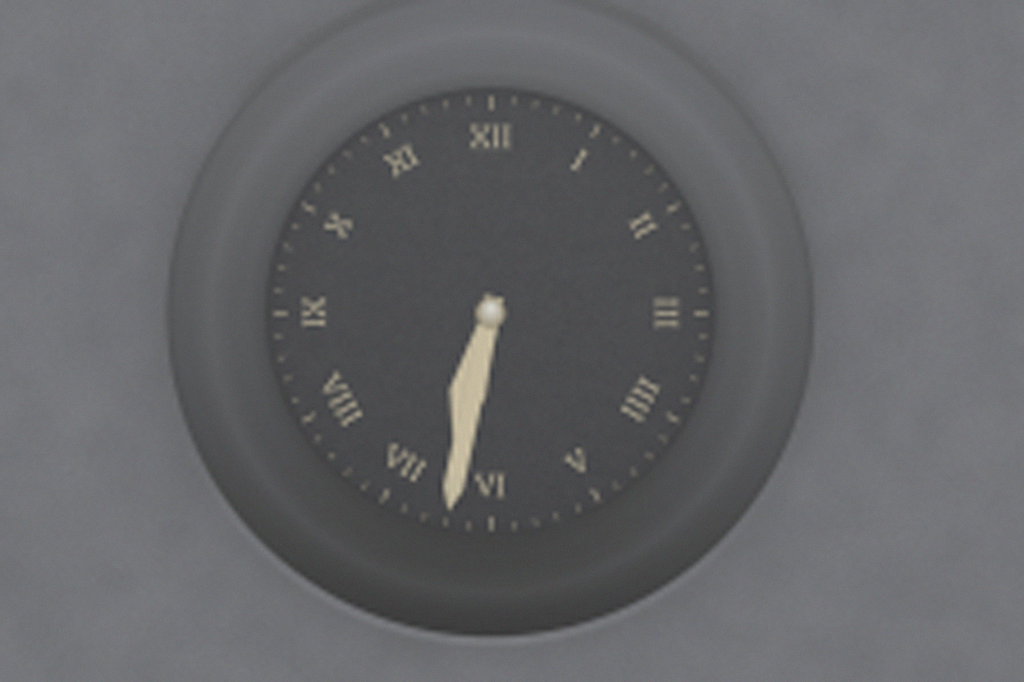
**6:32**
